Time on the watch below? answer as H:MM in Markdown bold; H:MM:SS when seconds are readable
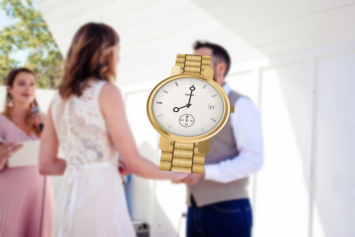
**8:01**
